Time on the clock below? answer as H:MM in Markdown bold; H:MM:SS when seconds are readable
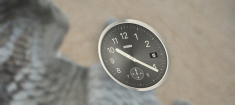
**10:21**
